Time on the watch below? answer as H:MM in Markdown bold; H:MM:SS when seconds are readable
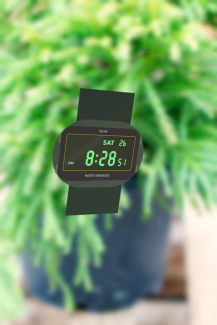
**8:28:51**
